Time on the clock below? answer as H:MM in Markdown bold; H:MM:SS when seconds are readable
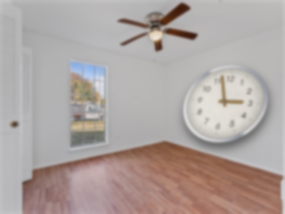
**2:57**
